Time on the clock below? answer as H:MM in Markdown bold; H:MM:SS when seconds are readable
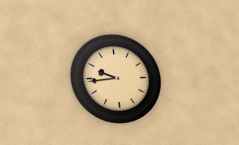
**9:44**
